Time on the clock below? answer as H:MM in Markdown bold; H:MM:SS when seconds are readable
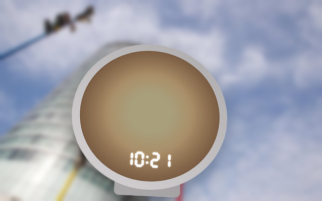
**10:21**
